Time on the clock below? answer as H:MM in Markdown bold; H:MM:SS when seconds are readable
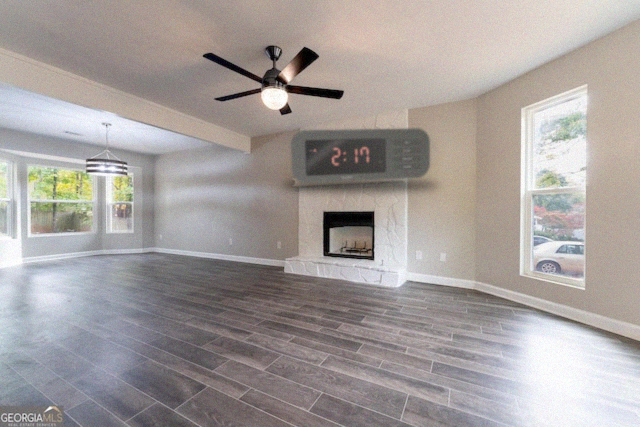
**2:17**
